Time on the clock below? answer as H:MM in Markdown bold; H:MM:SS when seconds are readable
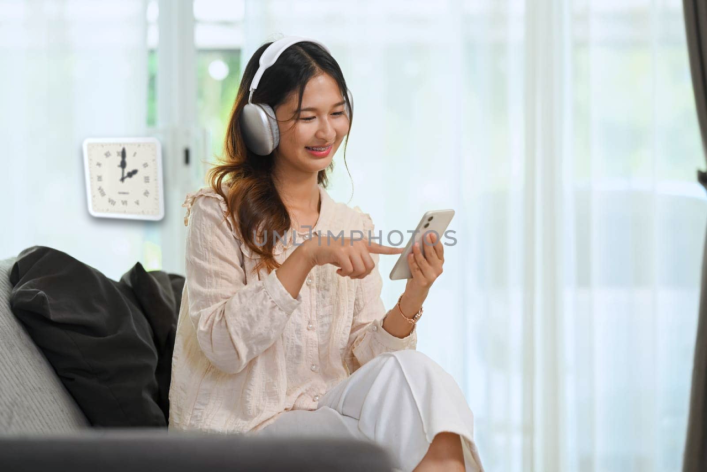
**2:01**
